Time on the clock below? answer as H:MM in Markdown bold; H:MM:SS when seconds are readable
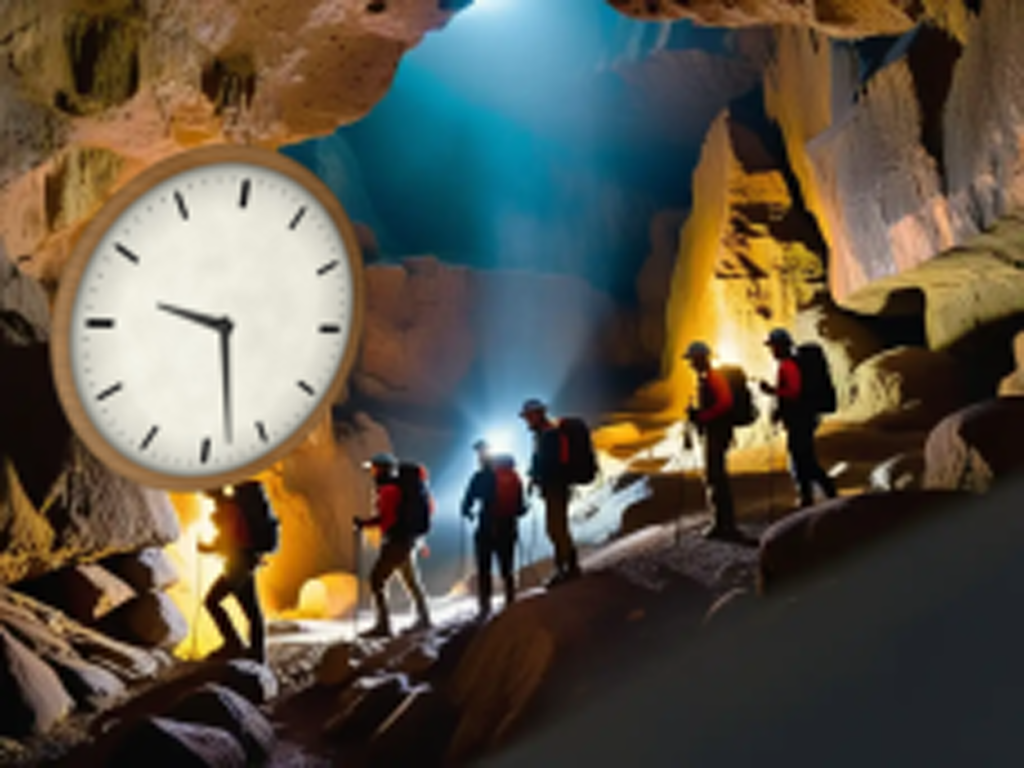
**9:28**
